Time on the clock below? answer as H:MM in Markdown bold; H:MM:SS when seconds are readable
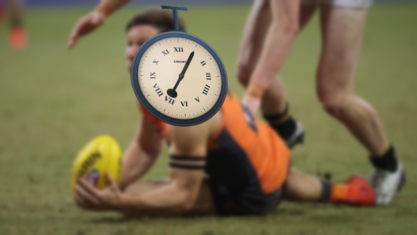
**7:05**
